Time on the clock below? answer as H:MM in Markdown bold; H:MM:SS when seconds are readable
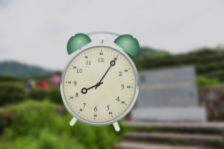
**8:05**
